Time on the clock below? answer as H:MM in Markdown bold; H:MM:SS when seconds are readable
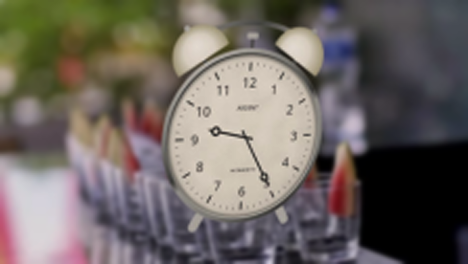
**9:25**
